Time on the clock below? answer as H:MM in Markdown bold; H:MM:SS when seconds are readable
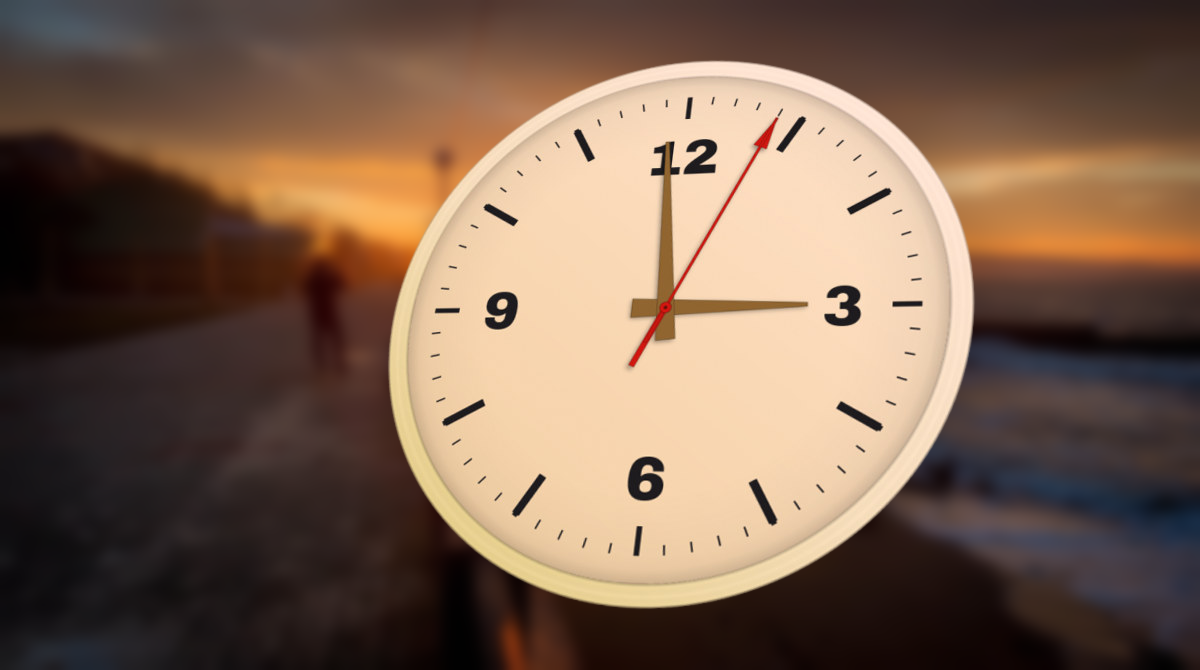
**2:59:04**
